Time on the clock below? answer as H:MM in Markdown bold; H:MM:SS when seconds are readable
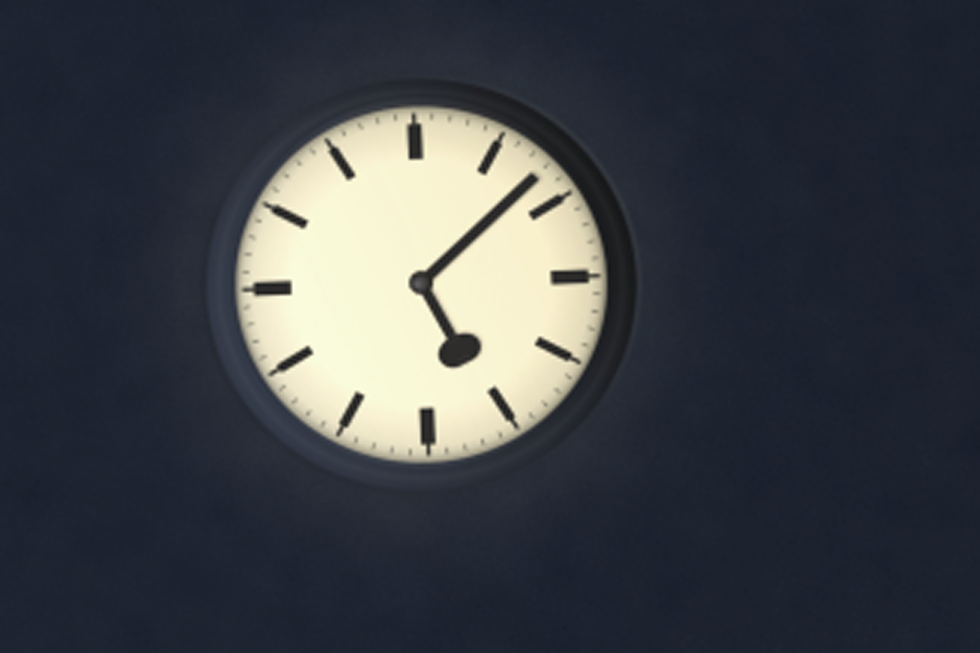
**5:08**
